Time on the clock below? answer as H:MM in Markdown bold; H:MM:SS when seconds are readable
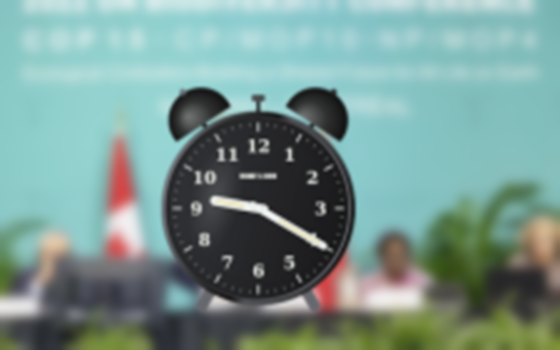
**9:20**
